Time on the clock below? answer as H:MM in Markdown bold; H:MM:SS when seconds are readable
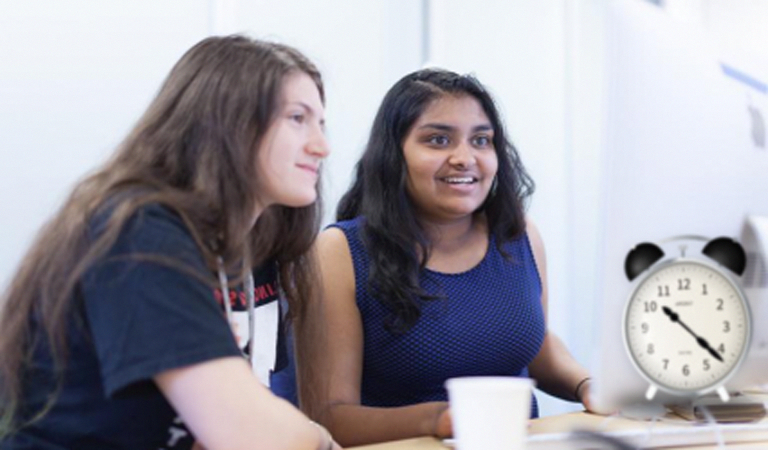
**10:22**
